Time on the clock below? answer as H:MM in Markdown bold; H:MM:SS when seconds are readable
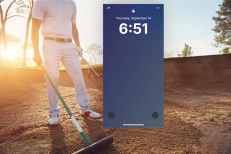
**6:51**
